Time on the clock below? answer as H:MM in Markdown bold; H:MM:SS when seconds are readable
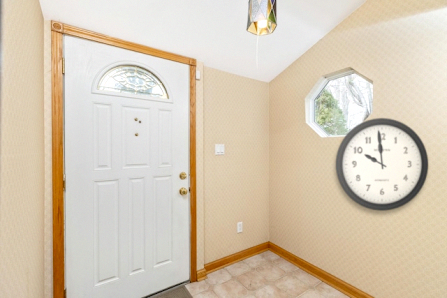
**9:59**
